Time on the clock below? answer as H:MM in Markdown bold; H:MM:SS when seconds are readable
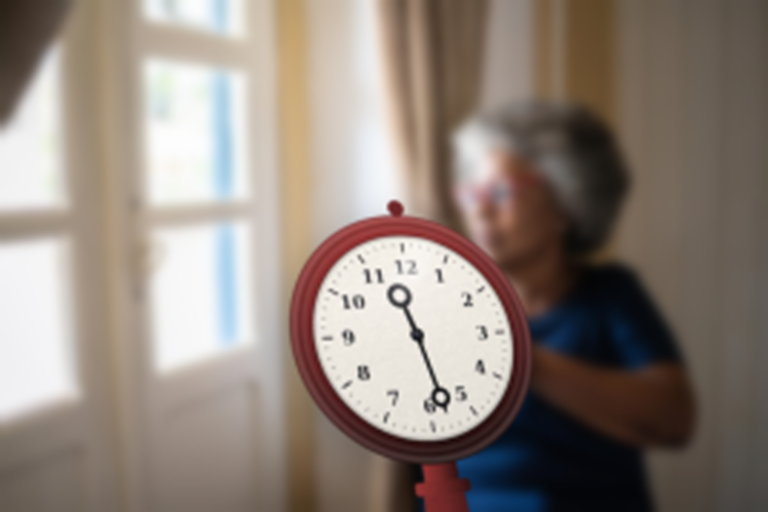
**11:28**
